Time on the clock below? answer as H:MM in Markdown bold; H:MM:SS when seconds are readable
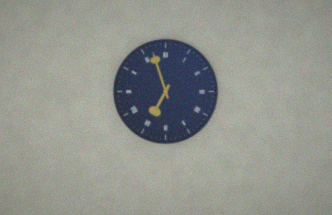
**6:57**
